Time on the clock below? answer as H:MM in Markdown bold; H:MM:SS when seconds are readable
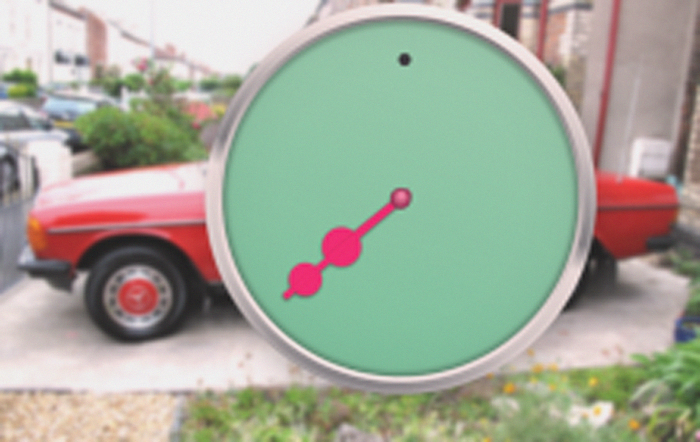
**7:38**
